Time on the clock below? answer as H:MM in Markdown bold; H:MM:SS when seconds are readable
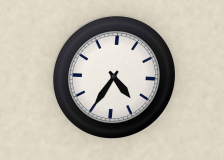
**4:35**
